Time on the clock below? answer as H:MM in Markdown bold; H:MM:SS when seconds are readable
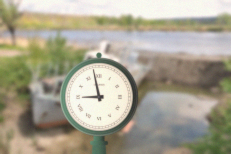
**8:58**
